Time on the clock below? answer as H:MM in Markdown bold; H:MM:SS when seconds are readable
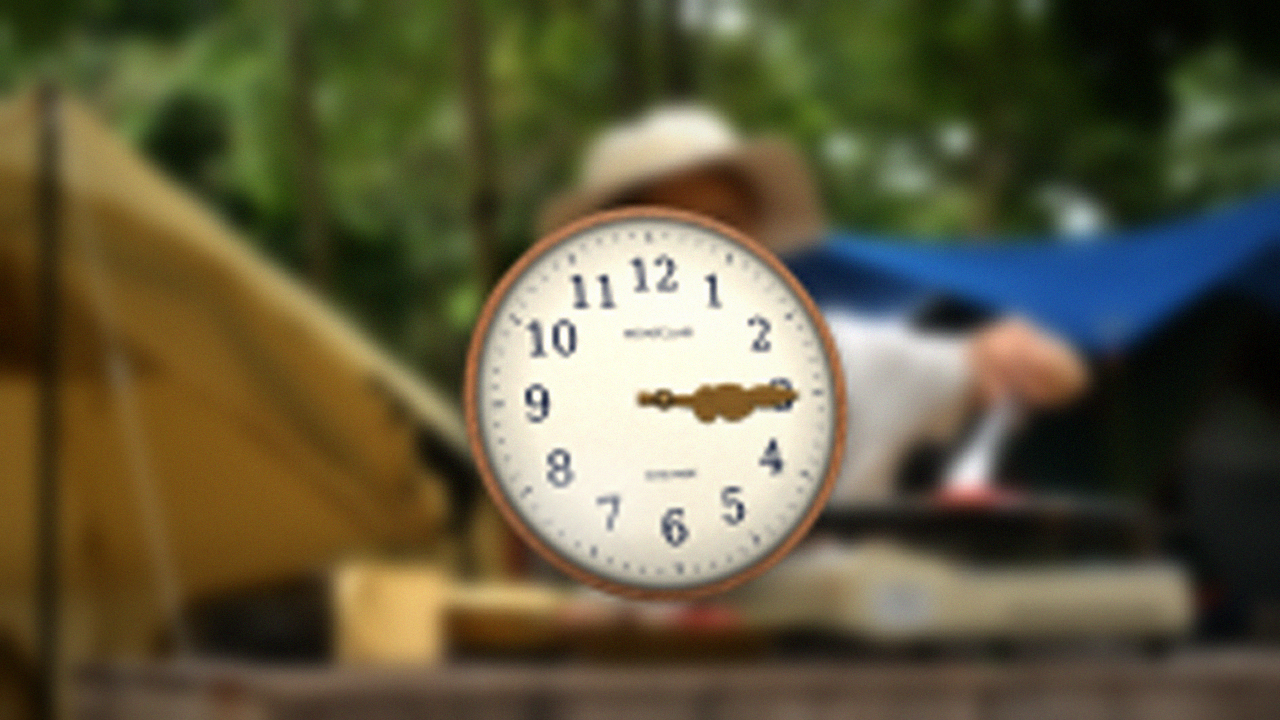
**3:15**
